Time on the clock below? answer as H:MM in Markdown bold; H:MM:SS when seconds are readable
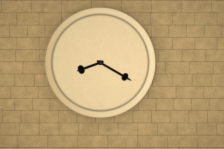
**8:20**
